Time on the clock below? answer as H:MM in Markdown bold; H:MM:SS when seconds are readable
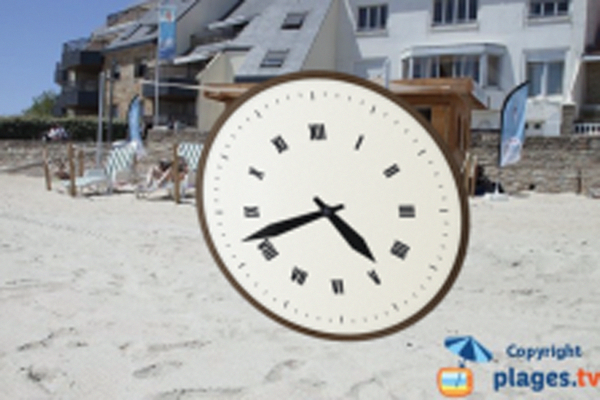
**4:42**
